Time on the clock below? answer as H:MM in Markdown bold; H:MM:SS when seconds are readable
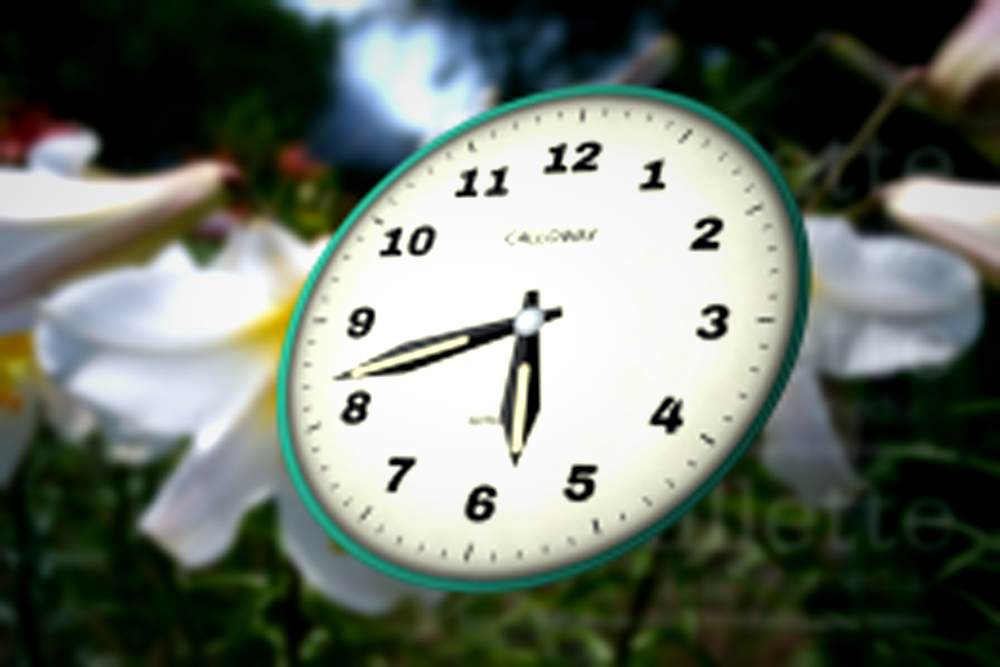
**5:42**
